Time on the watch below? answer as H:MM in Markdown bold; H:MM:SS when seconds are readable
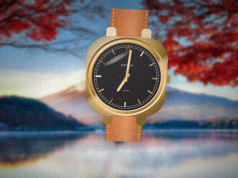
**7:01**
